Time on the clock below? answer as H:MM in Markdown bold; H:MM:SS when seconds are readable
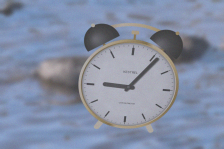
**9:06**
